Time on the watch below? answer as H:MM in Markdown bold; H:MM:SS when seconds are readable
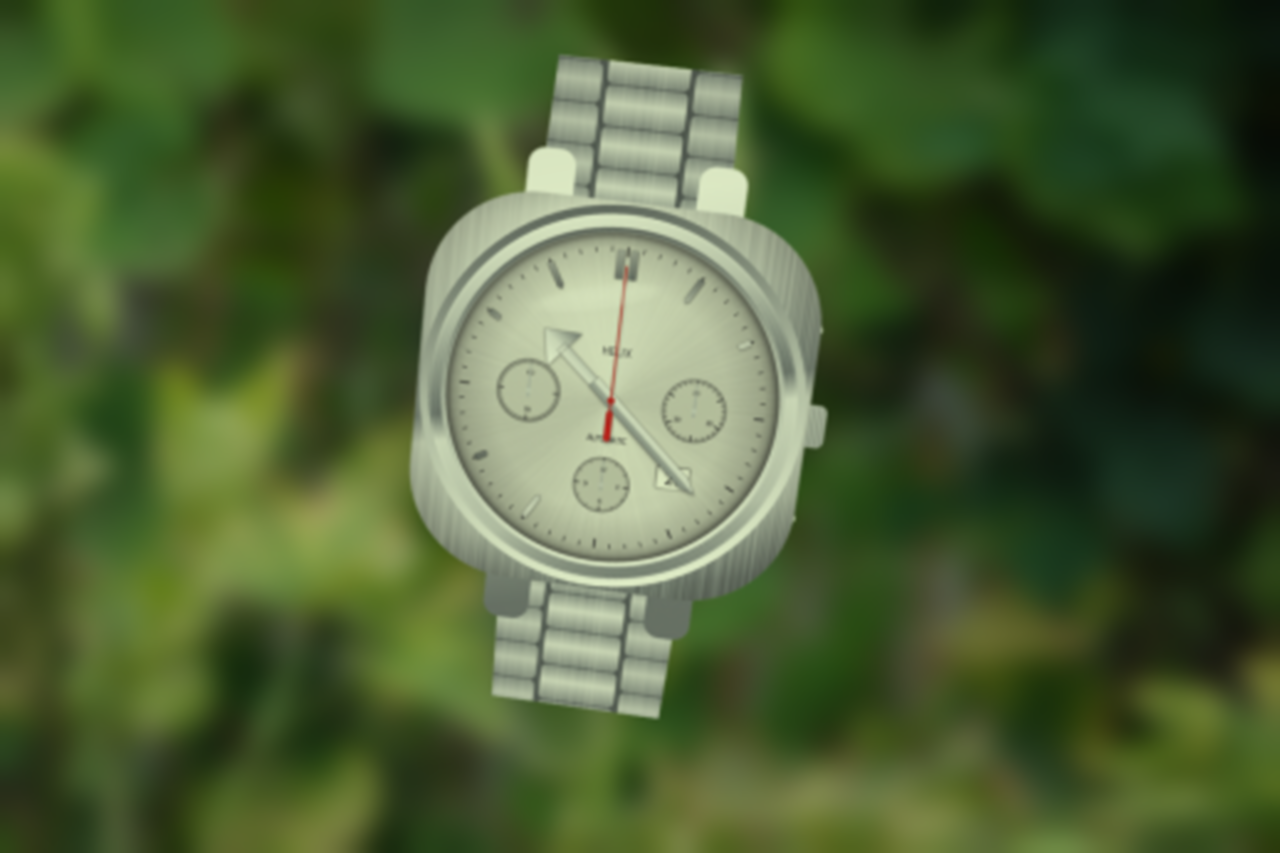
**10:22**
